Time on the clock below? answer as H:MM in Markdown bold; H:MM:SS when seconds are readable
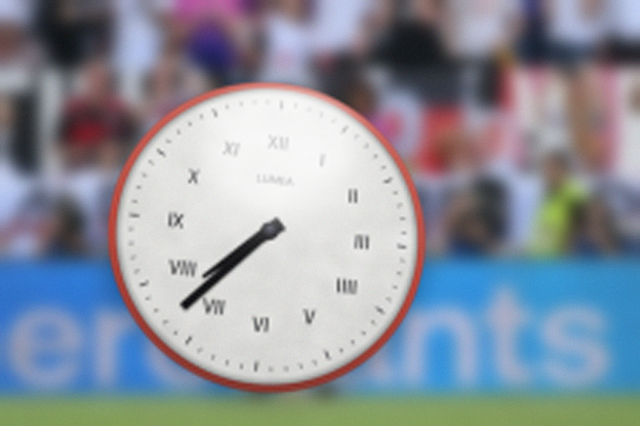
**7:37**
